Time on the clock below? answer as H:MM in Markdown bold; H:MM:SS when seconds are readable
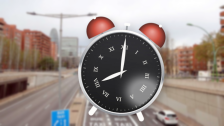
**8:00**
